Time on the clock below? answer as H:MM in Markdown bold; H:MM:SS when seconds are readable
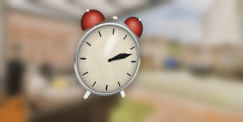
**2:12**
